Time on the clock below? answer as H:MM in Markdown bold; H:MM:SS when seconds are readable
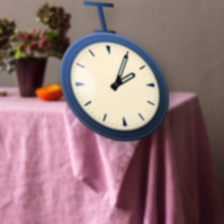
**2:05**
